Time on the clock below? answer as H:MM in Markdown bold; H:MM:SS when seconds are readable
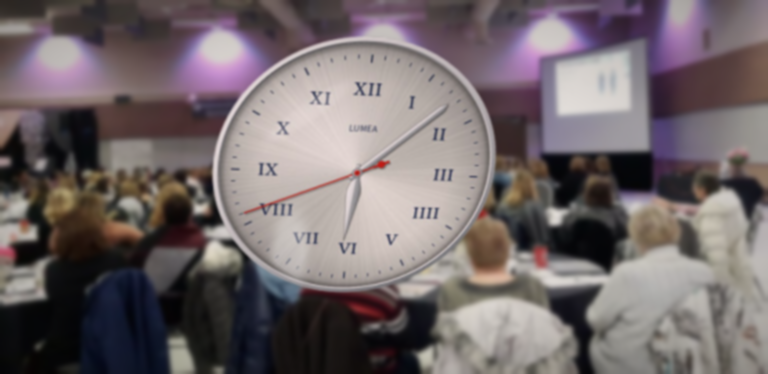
**6:07:41**
